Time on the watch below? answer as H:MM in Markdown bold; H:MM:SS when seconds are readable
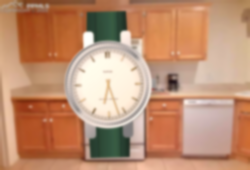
**6:27**
